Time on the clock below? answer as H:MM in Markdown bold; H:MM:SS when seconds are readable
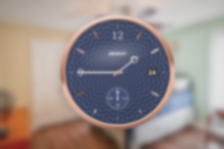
**1:45**
